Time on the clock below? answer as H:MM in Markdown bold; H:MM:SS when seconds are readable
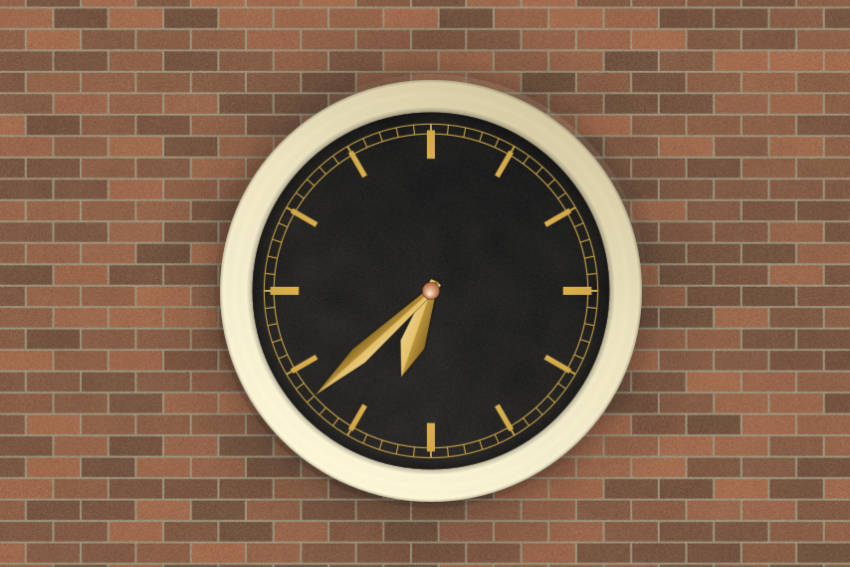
**6:38**
